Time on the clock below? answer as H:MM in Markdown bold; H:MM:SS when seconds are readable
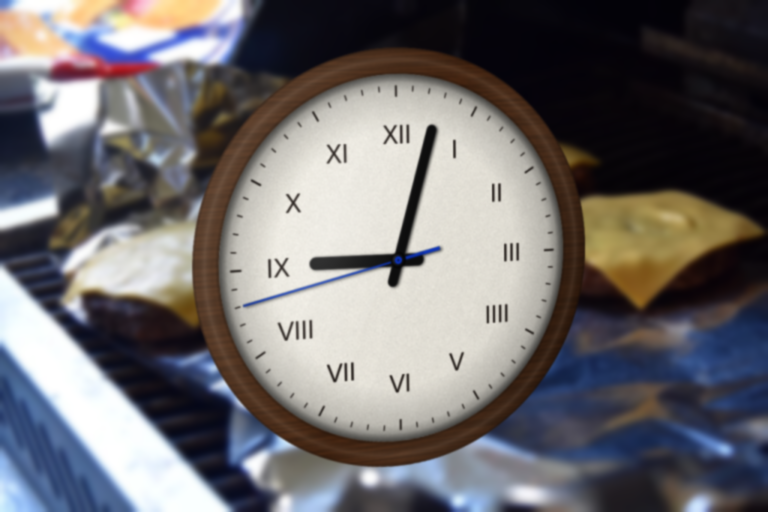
**9:02:43**
